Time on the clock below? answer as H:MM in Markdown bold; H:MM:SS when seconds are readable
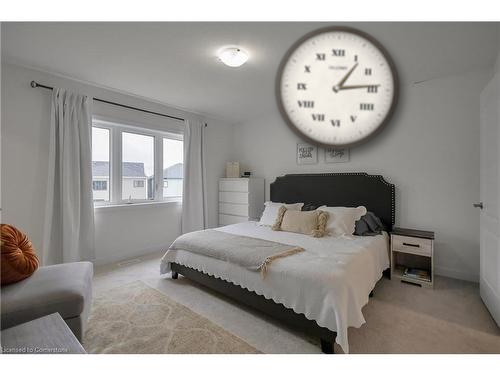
**1:14**
